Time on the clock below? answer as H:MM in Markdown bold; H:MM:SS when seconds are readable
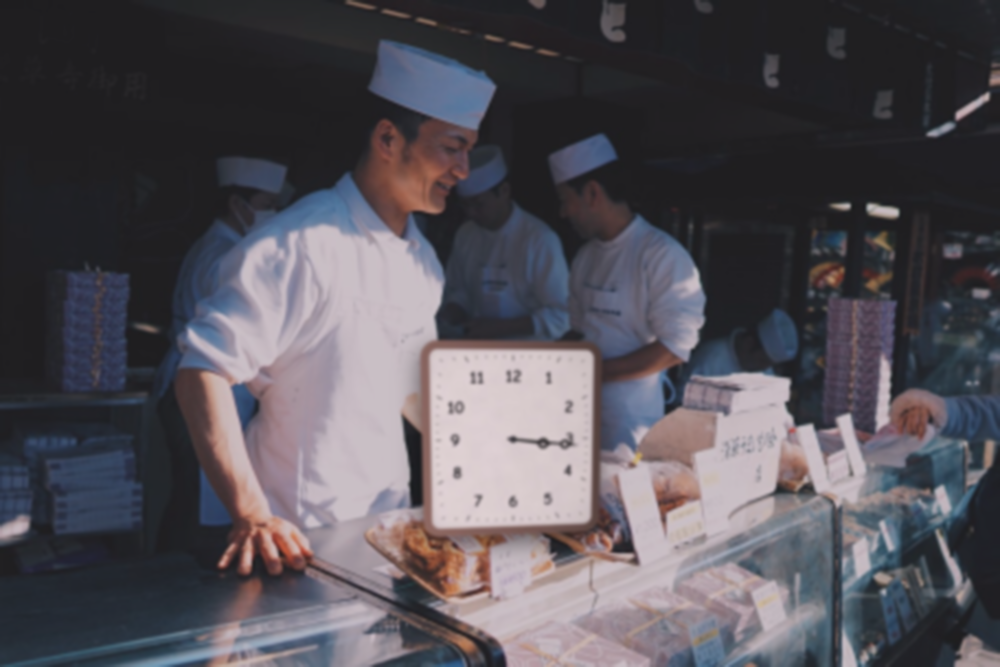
**3:16**
